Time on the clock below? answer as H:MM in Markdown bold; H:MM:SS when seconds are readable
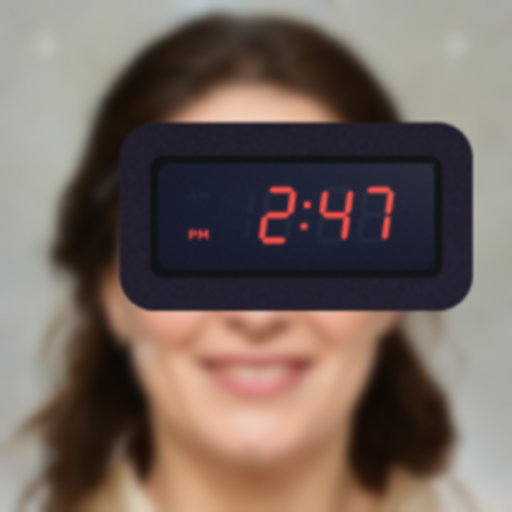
**2:47**
